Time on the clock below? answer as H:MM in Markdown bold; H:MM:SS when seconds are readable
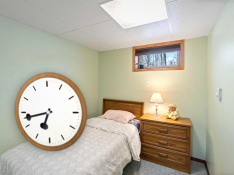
**6:43**
